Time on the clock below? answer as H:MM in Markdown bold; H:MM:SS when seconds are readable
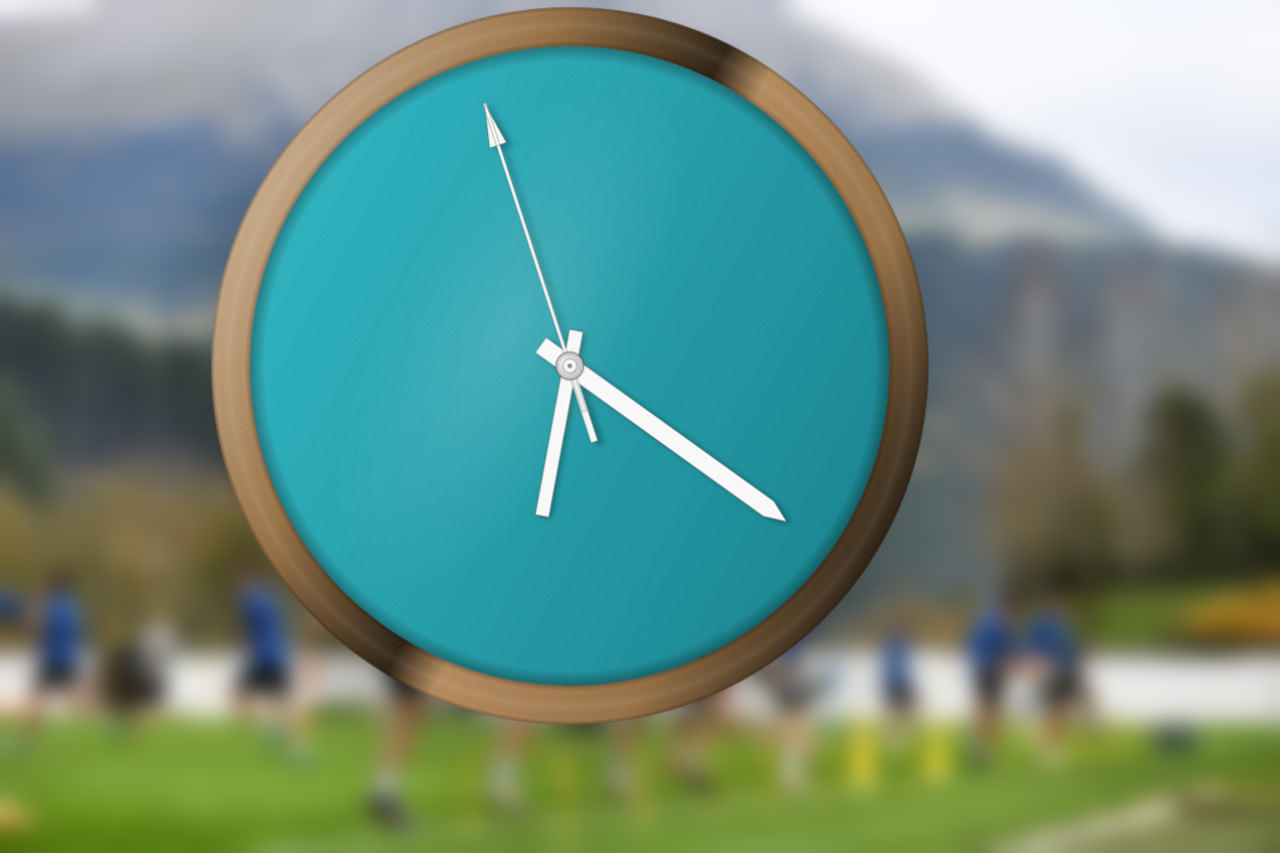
**6:20:57**
